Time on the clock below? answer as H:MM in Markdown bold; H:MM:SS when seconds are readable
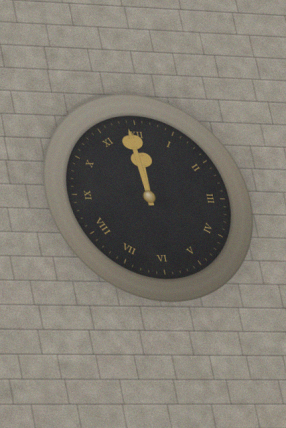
**11:59**
